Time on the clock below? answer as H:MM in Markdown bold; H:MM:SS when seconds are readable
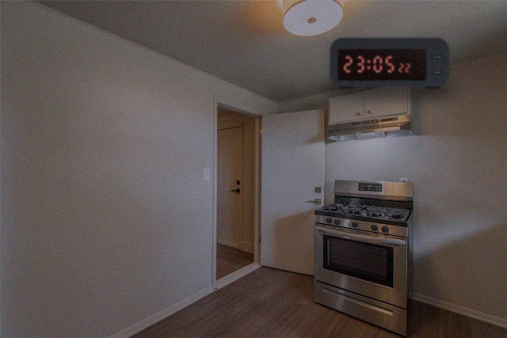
**23:05:22**
